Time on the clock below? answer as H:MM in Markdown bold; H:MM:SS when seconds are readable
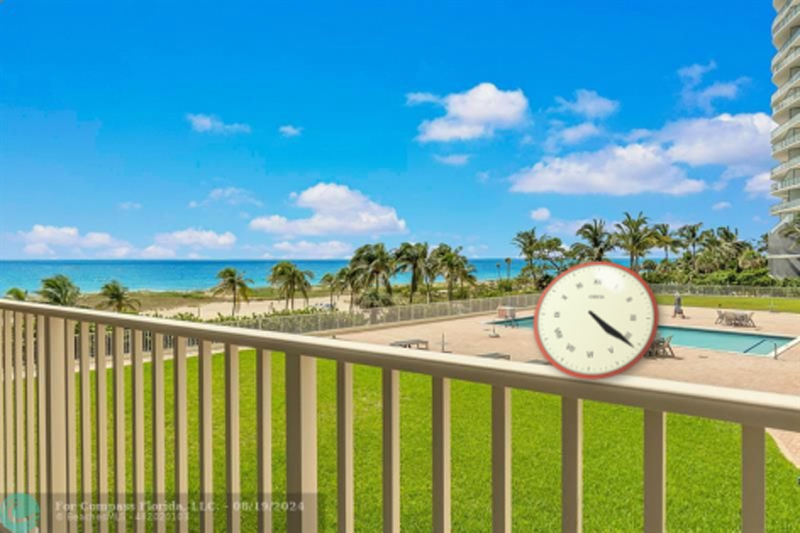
**4:21**
